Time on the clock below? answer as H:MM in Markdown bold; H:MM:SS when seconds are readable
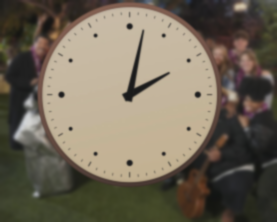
**2:02**
